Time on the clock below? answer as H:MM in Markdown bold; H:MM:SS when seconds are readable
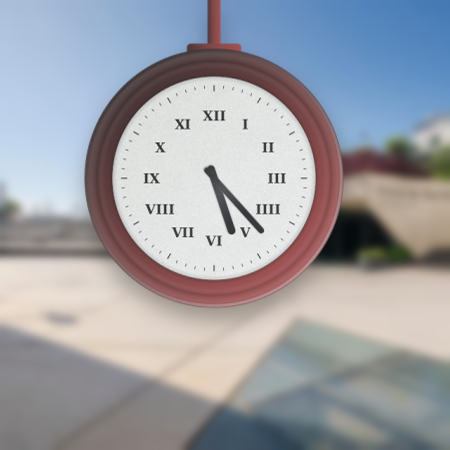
**5:23**
